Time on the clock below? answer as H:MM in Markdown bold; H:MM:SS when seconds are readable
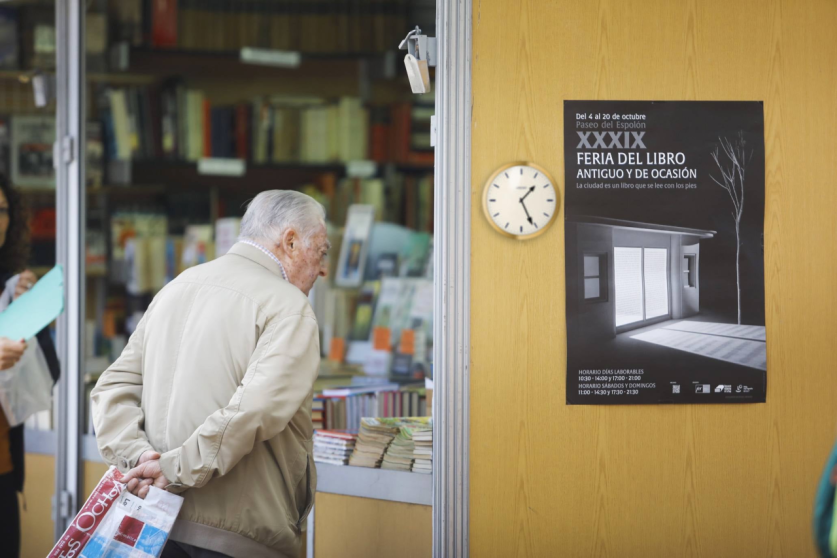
**1:26**
